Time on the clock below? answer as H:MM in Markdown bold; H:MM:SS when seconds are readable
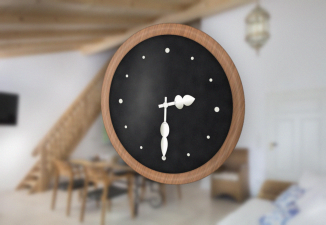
**2:30**
